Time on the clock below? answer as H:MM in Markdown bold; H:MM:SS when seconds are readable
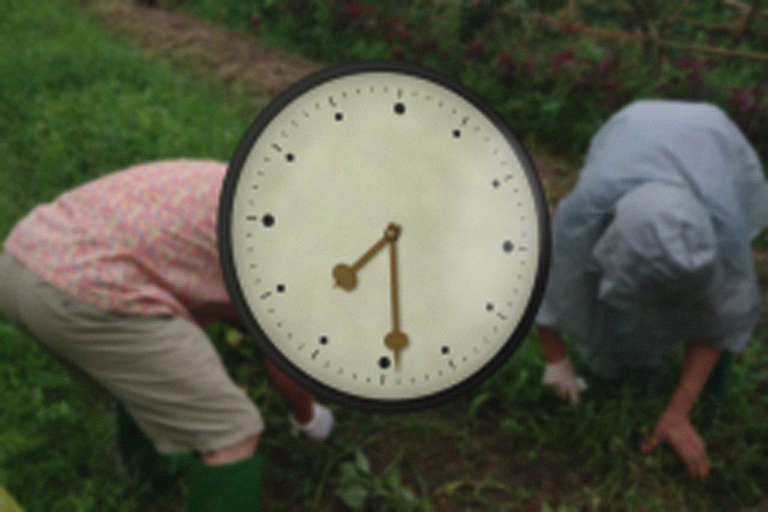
**7:29**
